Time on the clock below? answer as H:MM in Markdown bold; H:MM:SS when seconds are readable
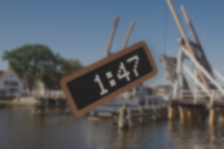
**1:47**
